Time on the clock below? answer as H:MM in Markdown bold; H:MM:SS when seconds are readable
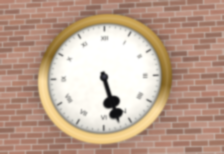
**5:27**
